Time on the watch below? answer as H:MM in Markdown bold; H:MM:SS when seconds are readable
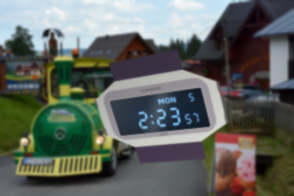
**2:23**
